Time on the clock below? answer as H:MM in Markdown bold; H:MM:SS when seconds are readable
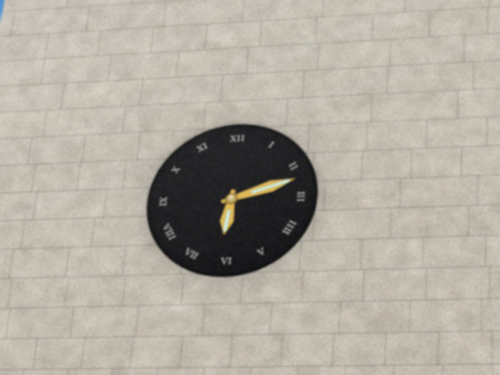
**6:12**
